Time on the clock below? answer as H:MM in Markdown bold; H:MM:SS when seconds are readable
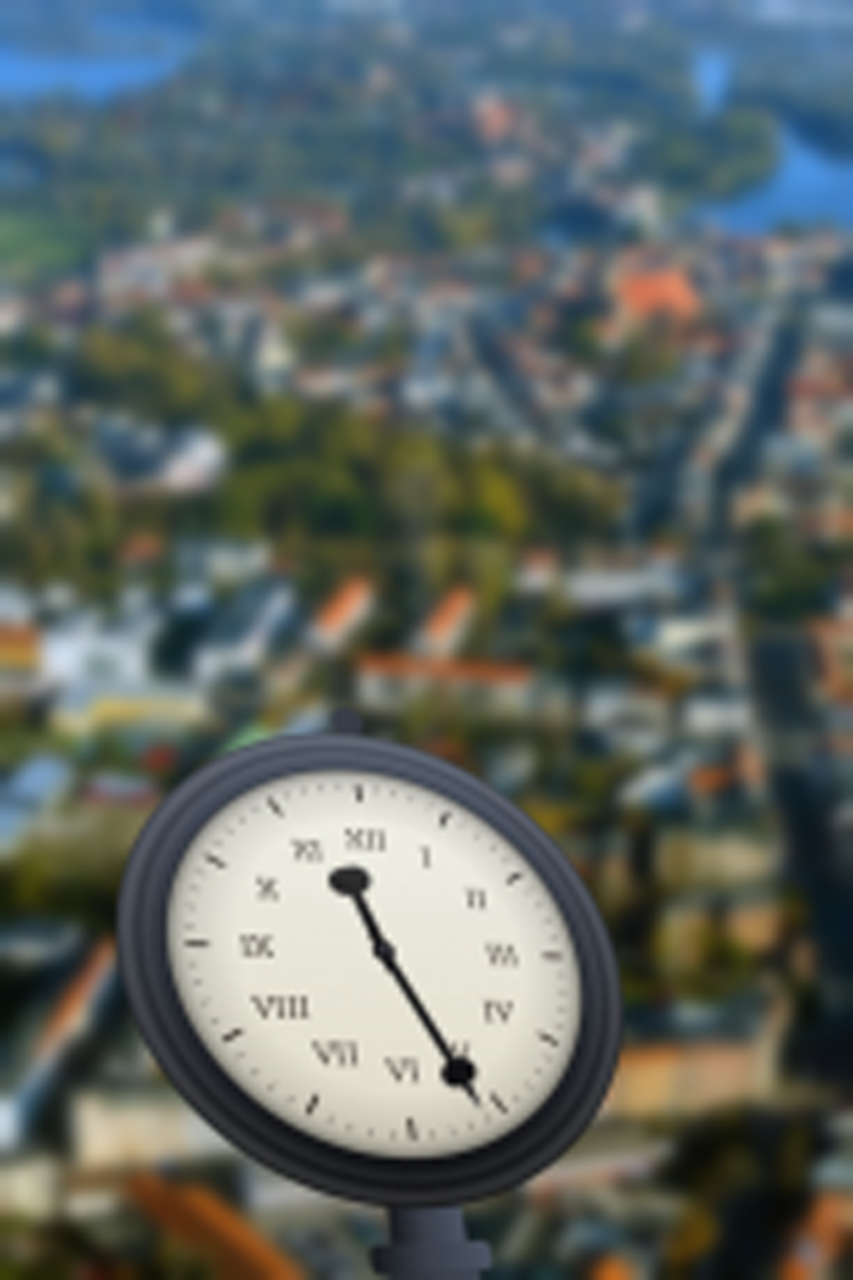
**11:26**
